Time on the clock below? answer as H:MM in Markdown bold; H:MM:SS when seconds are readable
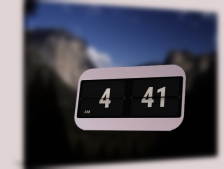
**4:41**
